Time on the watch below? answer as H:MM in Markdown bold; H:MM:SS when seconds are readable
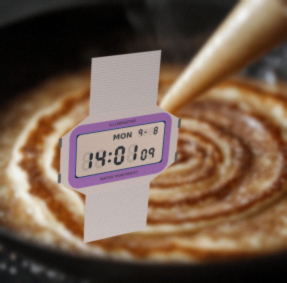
**14:01:09**
